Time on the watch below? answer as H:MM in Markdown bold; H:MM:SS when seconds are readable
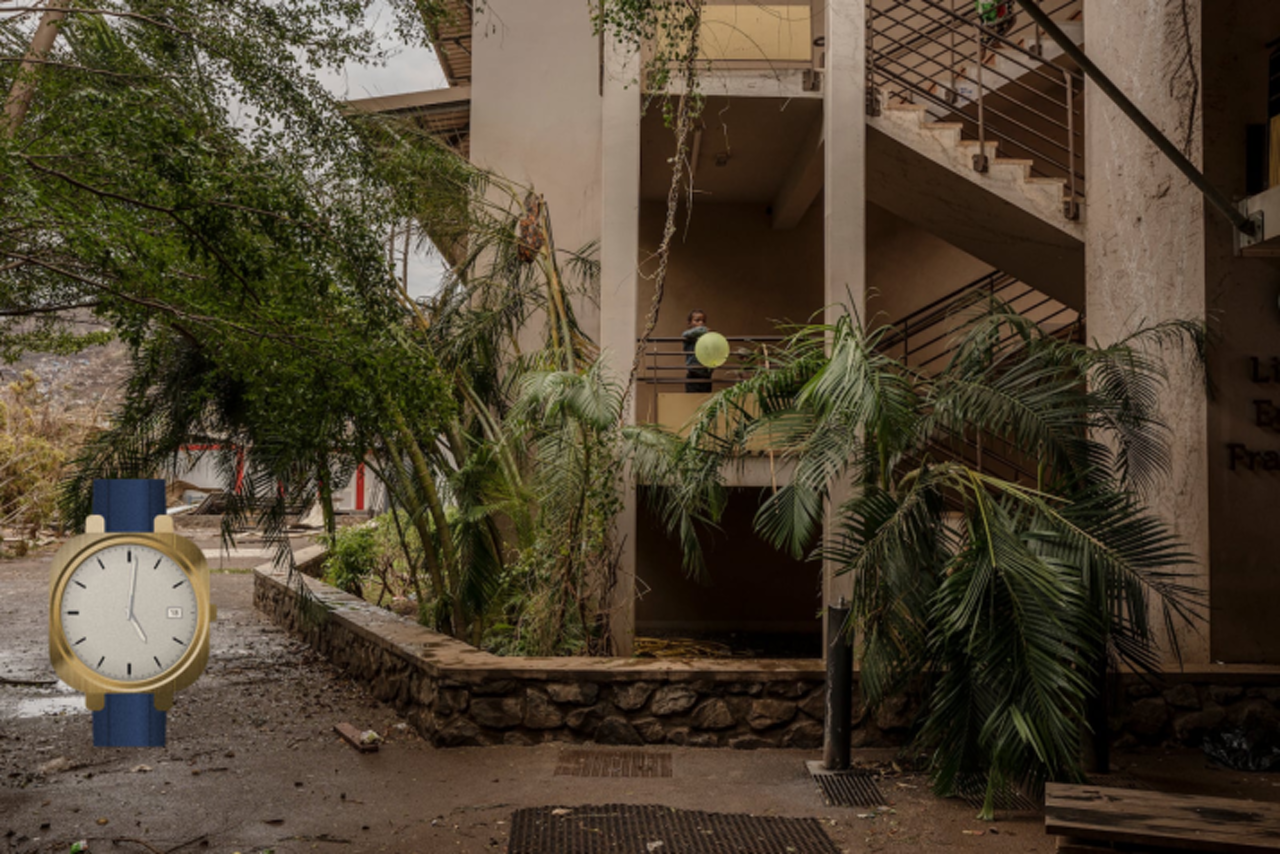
**5:01**
